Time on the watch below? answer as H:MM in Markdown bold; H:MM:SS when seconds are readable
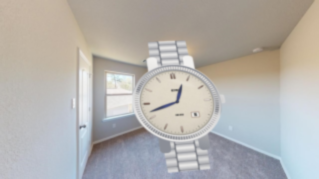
**12:42**
